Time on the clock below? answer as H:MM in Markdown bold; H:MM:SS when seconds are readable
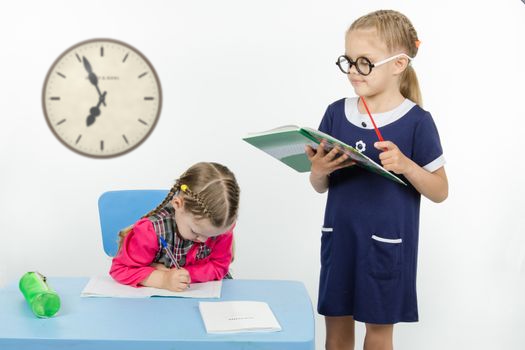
**6:56**
